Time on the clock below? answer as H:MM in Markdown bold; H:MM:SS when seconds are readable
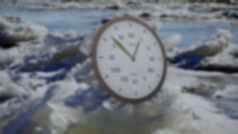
**12:52**
